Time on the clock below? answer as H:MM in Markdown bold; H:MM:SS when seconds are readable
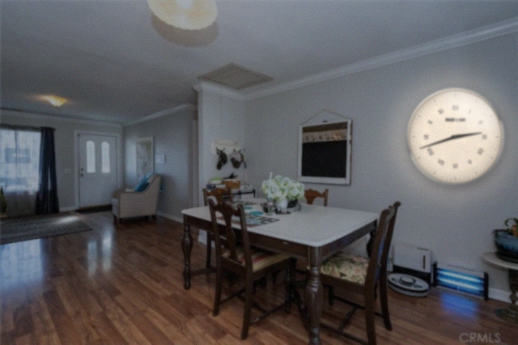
**2:42**
